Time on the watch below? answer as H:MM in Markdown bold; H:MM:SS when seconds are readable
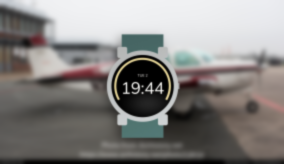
**19:44**
